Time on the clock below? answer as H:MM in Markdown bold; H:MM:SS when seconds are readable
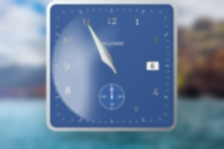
**10:55**
